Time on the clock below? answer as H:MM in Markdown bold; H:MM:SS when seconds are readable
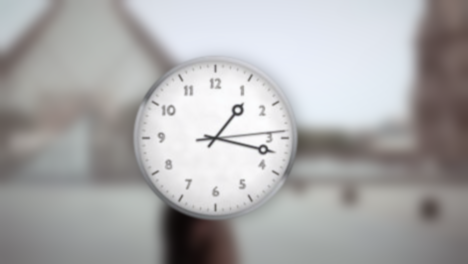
**1:17:14**
